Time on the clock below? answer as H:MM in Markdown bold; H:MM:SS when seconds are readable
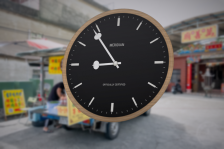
**8:54**
